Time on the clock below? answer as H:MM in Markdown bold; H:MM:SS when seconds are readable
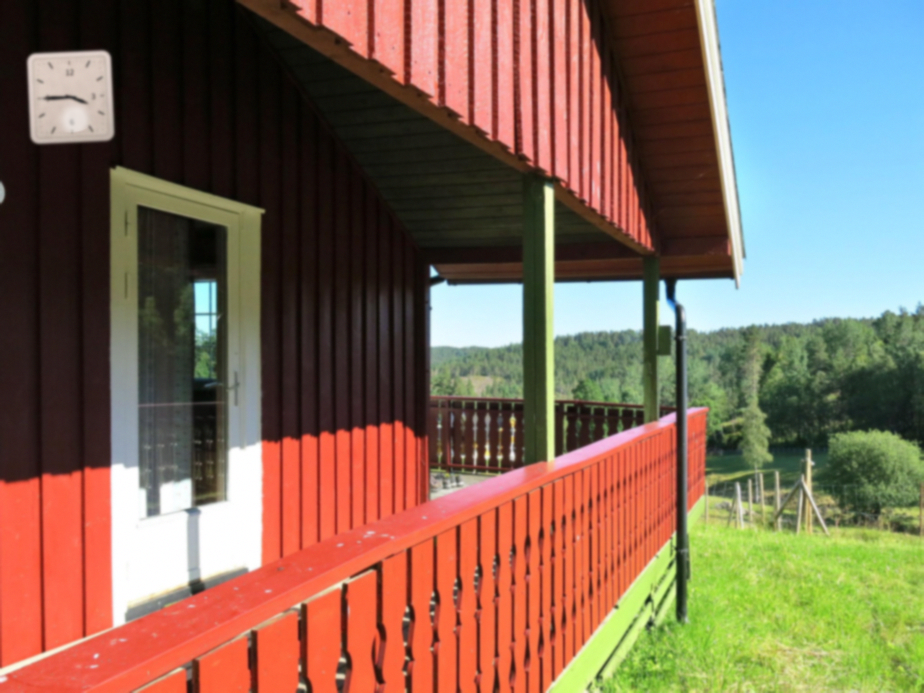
**3:45**
